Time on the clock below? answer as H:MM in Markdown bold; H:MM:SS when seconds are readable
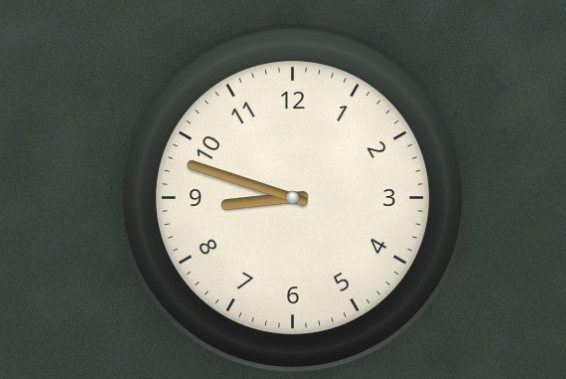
**8:48**
